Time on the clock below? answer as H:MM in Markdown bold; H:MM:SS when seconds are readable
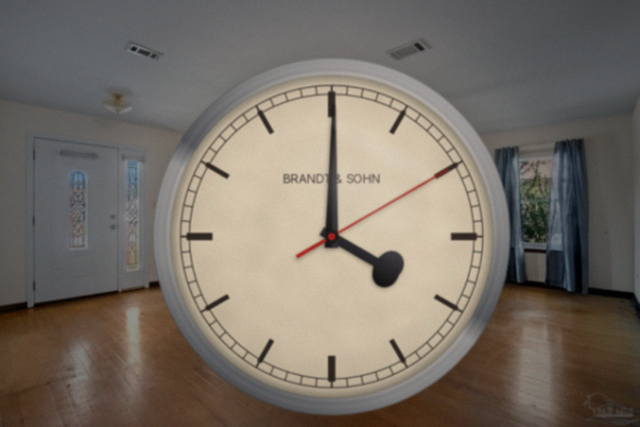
**4:00:10**
